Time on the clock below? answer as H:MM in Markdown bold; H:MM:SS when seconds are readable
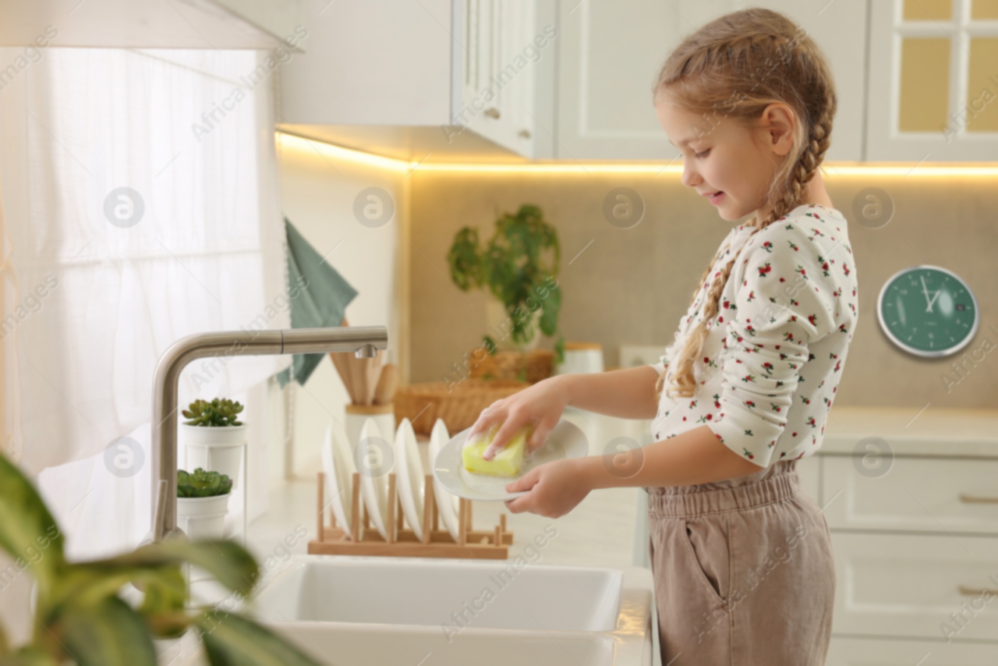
**12:58**
